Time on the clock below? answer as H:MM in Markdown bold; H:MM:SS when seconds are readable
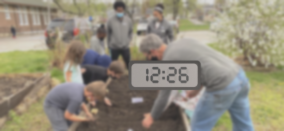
**12:26**
